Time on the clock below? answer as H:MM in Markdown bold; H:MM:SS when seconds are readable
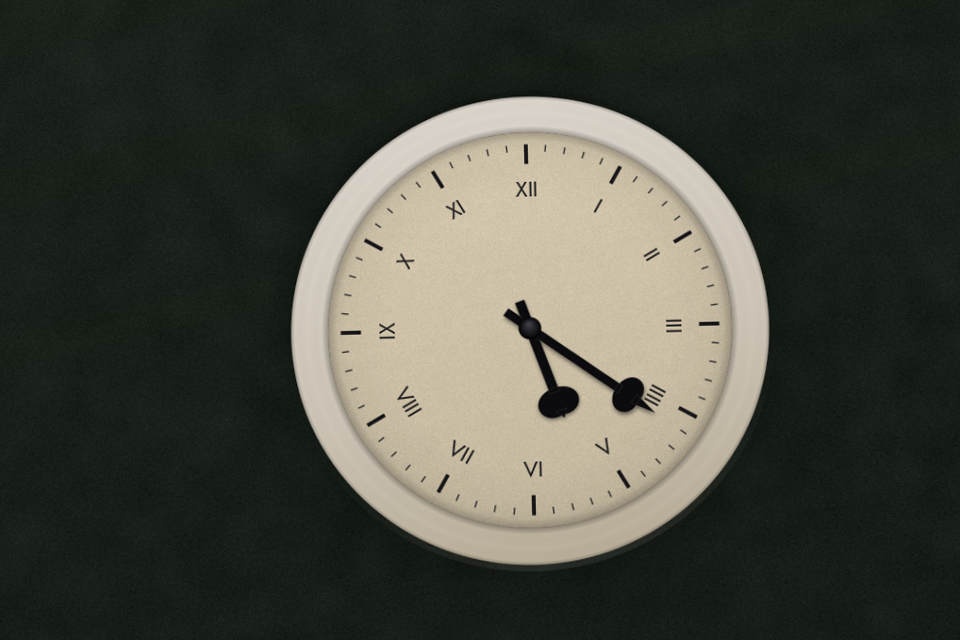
**5:21**
